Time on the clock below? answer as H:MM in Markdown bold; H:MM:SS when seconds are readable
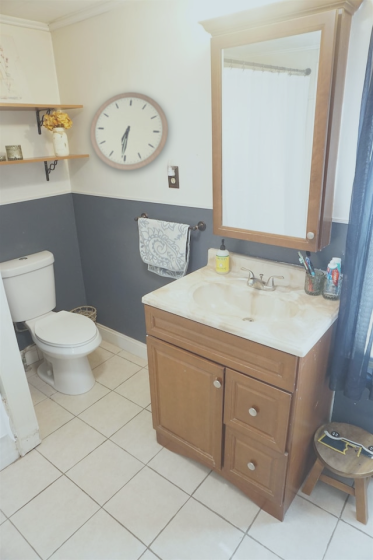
**6:31**
